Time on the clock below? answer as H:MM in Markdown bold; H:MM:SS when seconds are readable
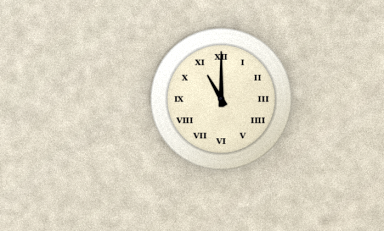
**11:00**
